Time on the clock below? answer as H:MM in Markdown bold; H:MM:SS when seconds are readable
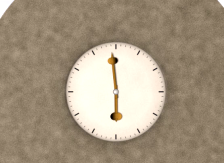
**5:59**
